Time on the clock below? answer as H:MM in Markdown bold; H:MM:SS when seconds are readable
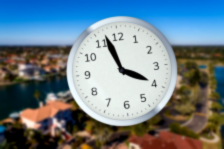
**3:57**
